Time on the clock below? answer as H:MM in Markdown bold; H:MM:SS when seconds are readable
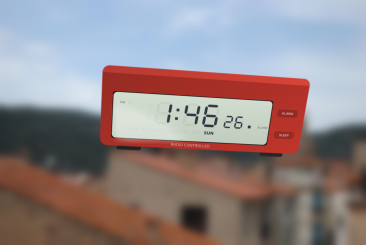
**1:46:26**
